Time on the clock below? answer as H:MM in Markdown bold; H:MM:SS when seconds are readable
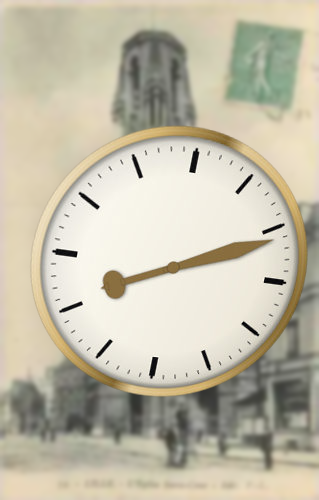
**8:11**
